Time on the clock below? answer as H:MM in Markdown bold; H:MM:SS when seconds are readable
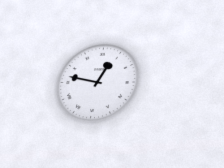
**12:47**
